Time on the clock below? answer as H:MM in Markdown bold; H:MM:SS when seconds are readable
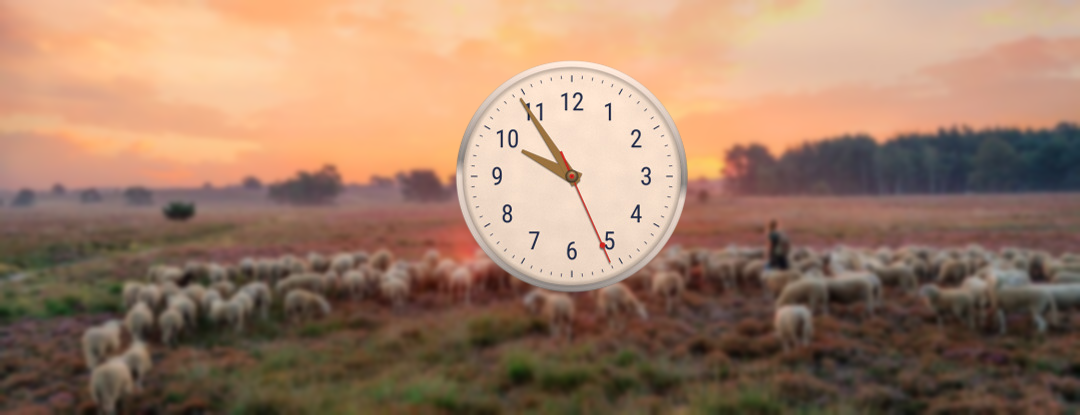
**9:54:26**
